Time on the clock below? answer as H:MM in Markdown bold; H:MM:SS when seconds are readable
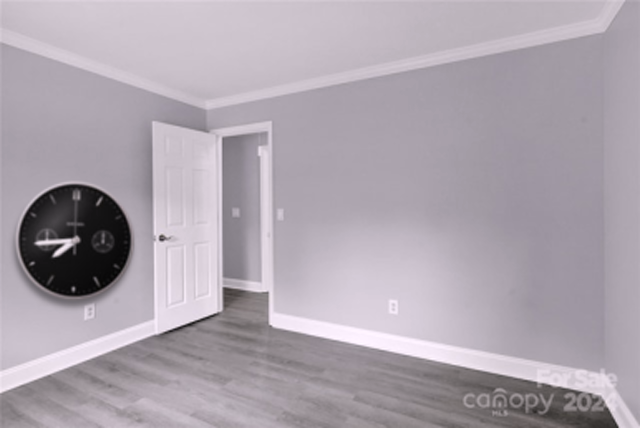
**7:44**
